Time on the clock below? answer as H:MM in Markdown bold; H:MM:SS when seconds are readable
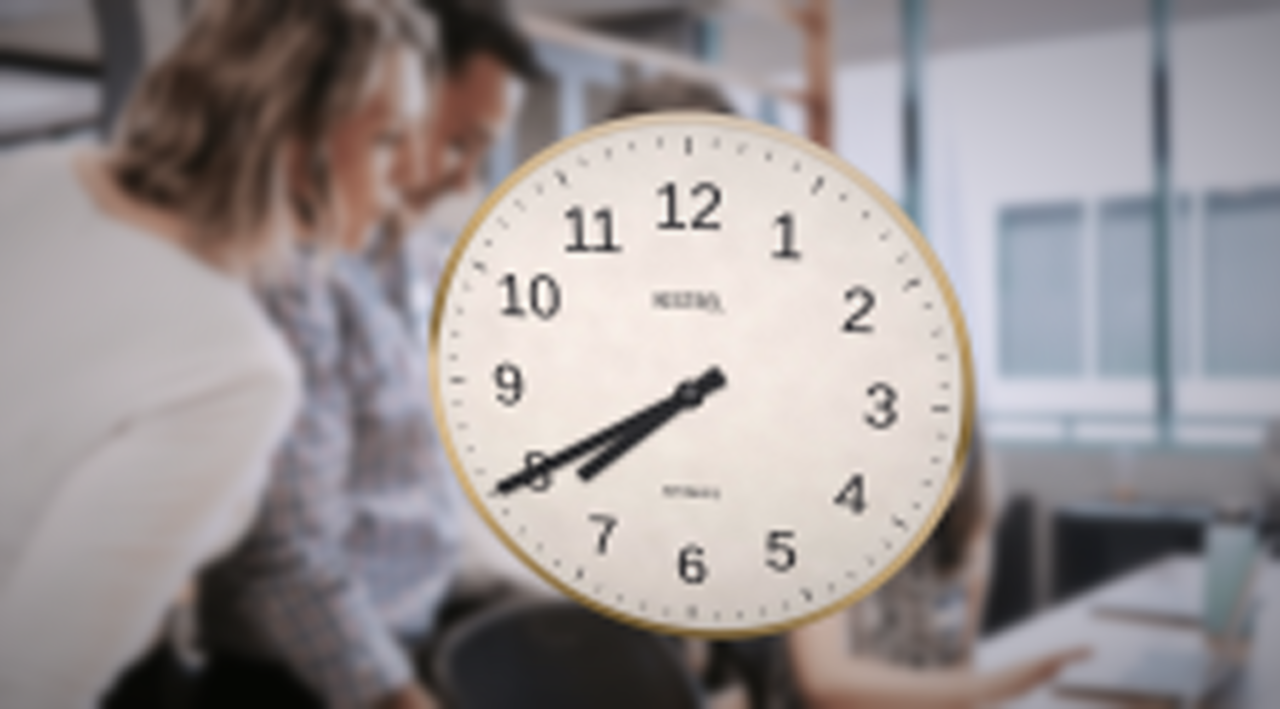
**7:40**
